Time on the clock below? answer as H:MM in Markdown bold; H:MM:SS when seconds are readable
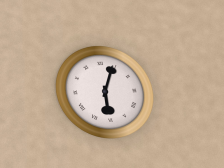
**6:04**
